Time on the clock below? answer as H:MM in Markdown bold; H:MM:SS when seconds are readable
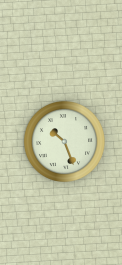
**10:27**
